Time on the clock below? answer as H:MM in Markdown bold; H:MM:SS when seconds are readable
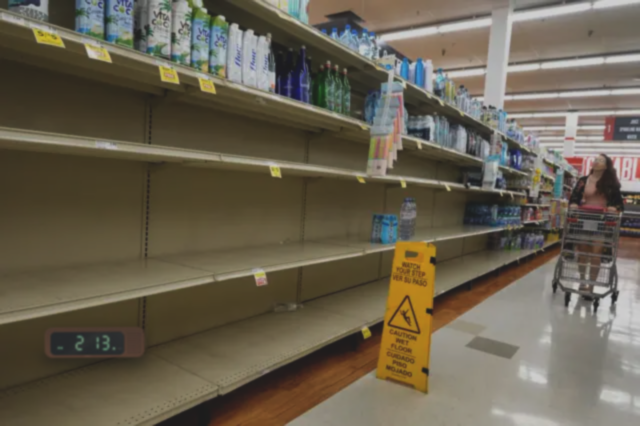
**2:13**
